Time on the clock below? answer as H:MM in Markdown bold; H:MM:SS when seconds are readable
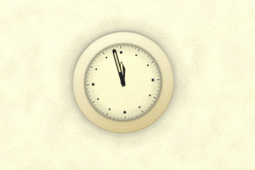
**11:58**
